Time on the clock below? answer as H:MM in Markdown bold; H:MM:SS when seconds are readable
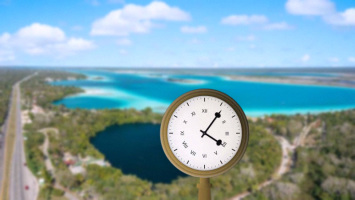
**4:06**
